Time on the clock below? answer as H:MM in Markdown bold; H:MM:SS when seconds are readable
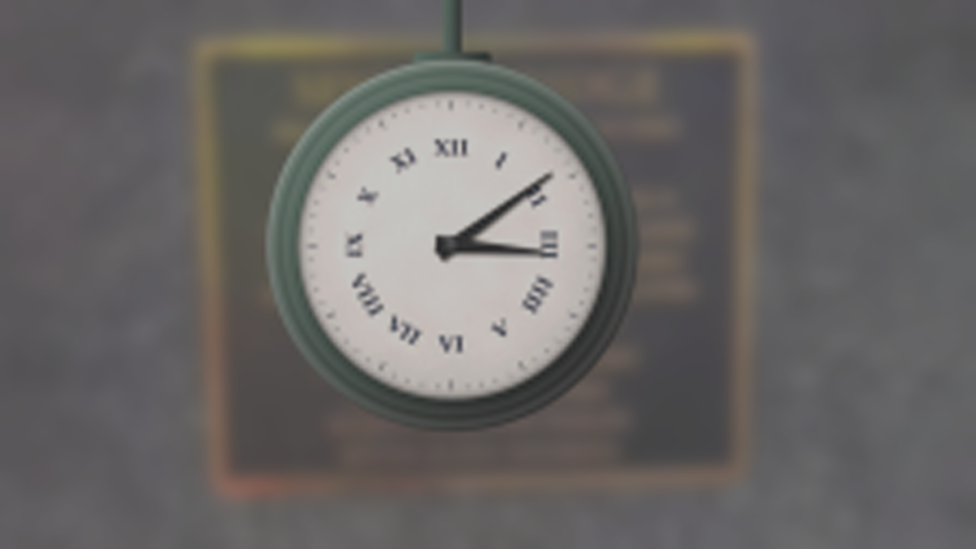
**3:09**
